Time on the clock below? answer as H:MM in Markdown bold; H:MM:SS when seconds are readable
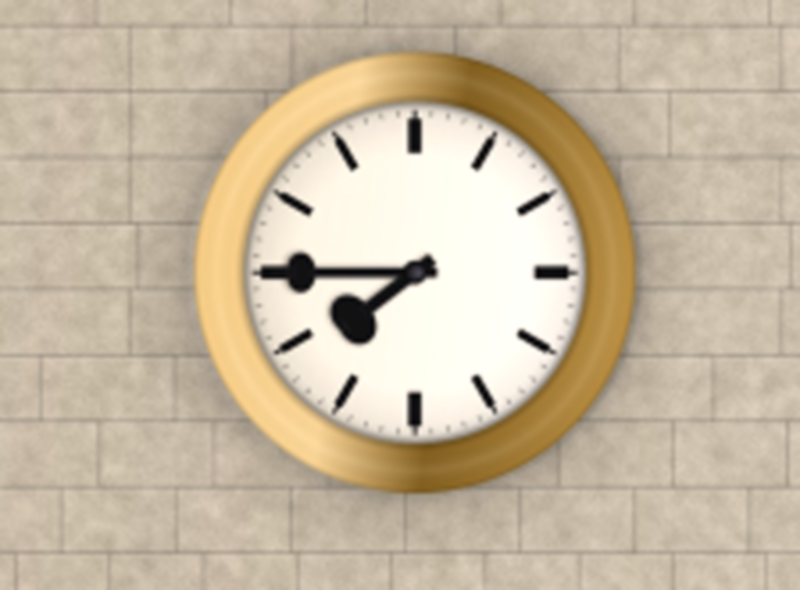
**7:45**
